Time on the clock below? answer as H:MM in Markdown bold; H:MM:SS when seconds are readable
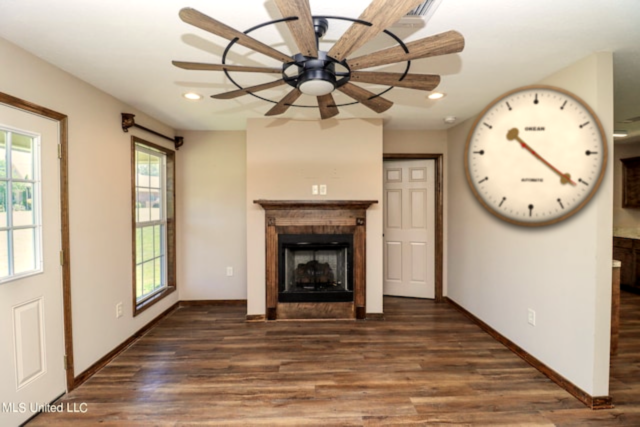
**10:21:21**
